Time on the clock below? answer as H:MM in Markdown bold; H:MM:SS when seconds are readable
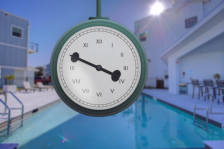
**3:49**
